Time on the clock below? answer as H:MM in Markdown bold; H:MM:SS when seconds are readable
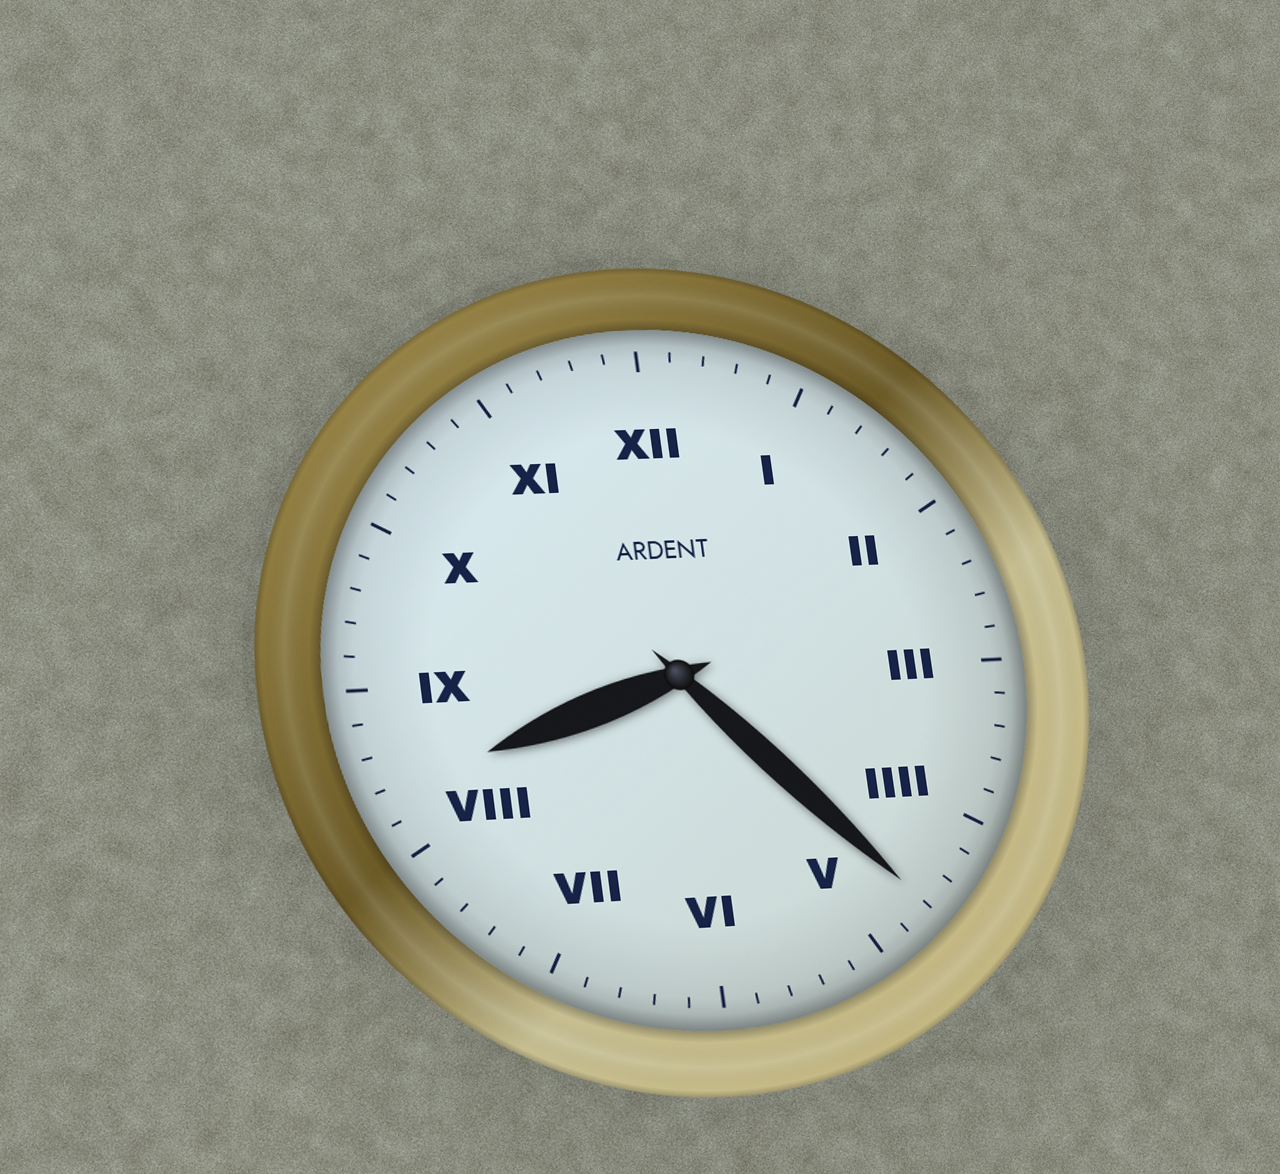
**8:23**
